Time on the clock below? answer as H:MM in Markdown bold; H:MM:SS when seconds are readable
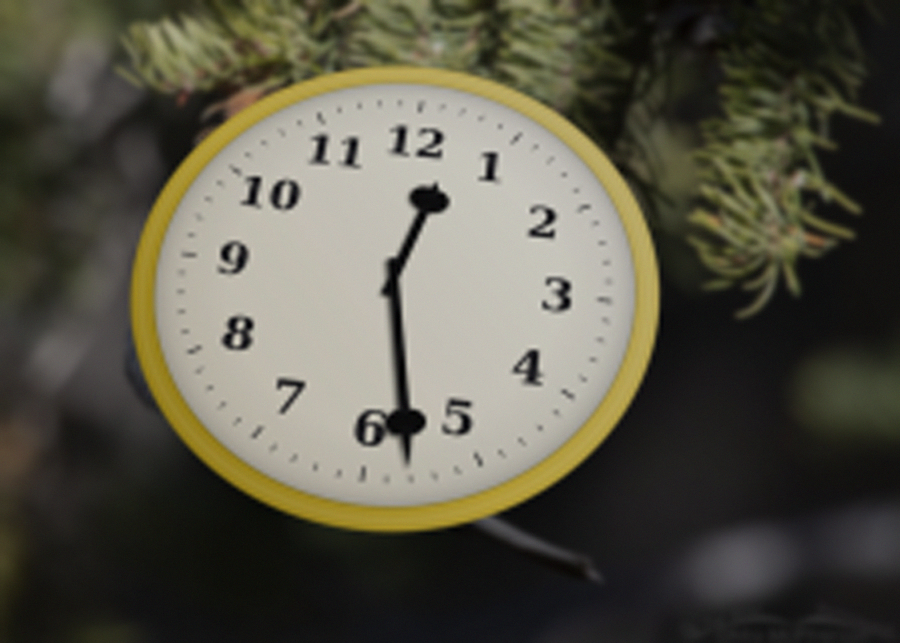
**12:28**
